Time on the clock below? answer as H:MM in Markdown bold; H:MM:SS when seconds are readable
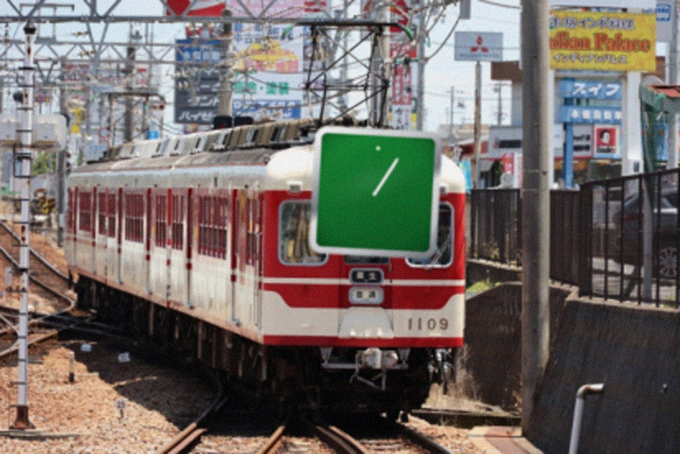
**1:05**
